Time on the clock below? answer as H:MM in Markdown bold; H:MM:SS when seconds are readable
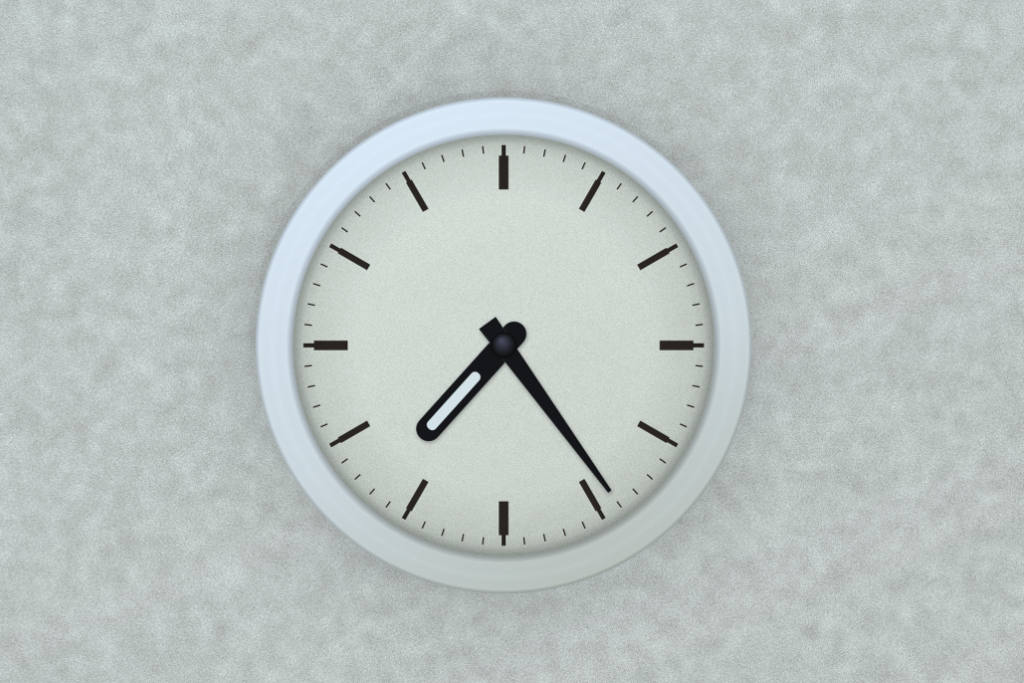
**7:24**
